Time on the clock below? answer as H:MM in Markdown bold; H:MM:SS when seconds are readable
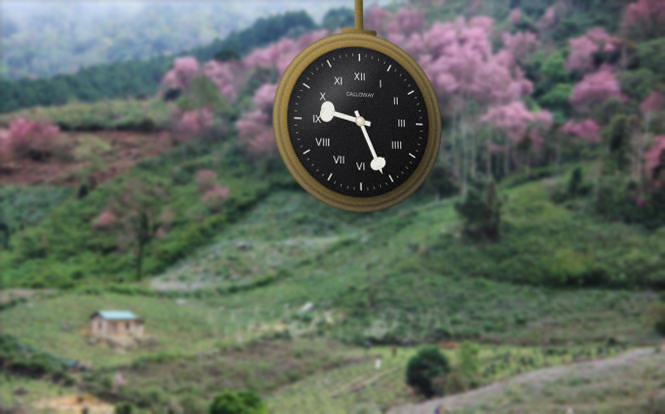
**9:26**
